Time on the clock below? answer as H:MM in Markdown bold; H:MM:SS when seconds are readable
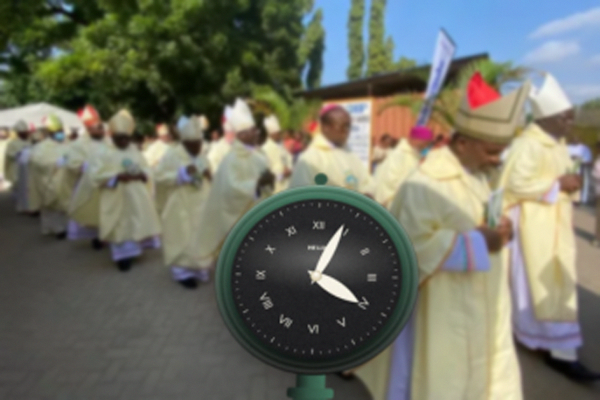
**4:04**
